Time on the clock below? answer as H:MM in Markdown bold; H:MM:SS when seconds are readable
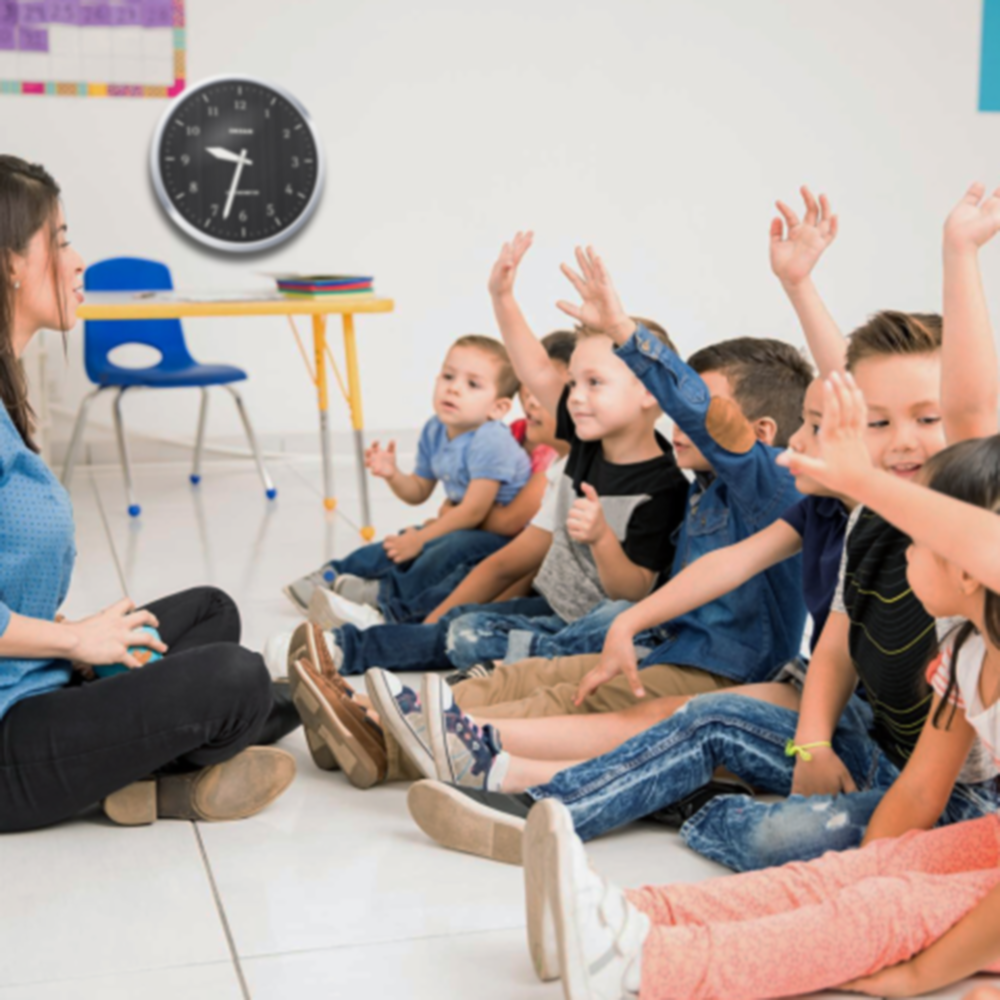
**9:33**
